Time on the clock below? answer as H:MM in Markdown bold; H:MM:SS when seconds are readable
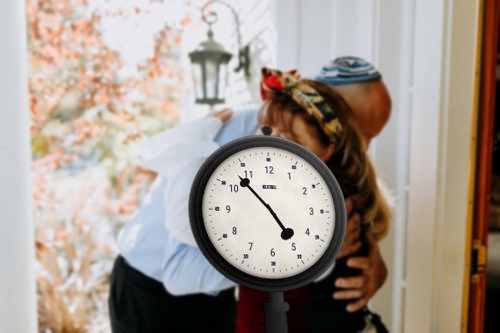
**4:53**
